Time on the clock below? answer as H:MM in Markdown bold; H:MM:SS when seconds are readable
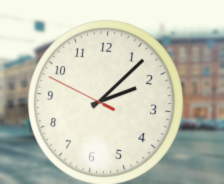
**2:06:48**
